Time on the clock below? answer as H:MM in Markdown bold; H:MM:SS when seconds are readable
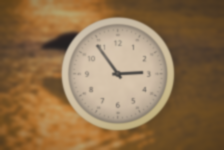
**2:54**
